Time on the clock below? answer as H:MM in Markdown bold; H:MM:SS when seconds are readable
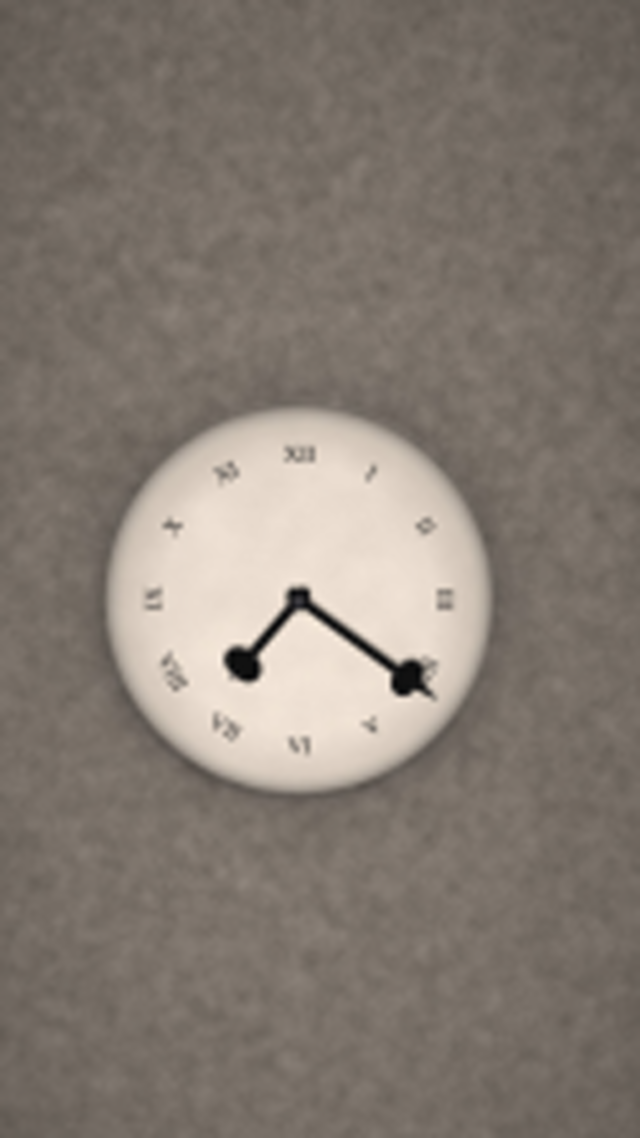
**7:21**
